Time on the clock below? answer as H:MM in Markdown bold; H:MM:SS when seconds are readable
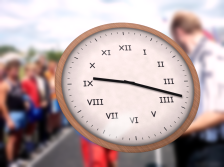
**9:18**
